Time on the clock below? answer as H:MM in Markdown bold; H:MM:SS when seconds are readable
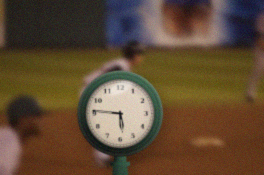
**5:46**
